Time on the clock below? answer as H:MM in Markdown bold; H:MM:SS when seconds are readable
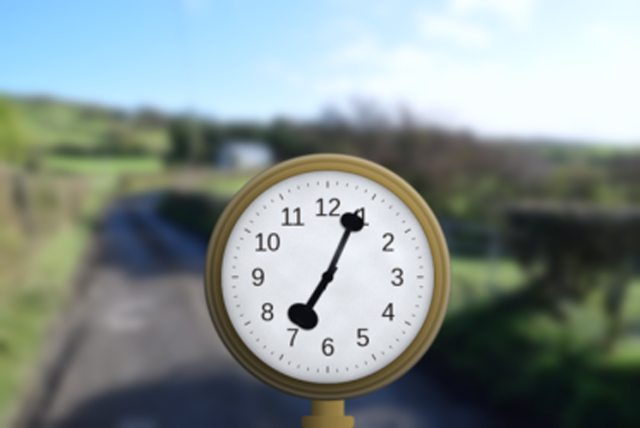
**7:04**
